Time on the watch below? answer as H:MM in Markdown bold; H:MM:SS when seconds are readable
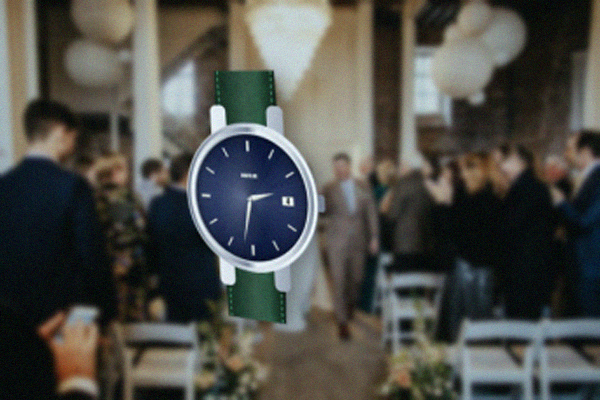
**2:32**
